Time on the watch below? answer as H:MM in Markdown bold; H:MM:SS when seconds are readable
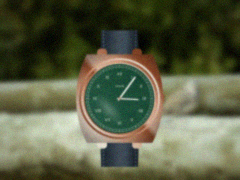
**3:06**
